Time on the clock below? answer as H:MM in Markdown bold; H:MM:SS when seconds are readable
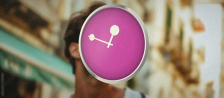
**12:48**
